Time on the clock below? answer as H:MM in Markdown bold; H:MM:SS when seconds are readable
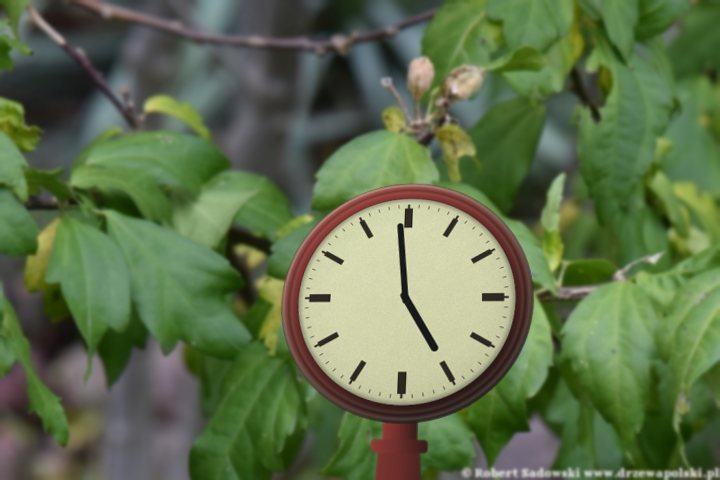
**4:59**
